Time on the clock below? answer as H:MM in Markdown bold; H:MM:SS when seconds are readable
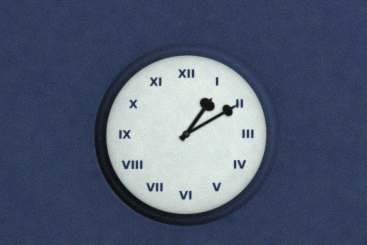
**1:10**
